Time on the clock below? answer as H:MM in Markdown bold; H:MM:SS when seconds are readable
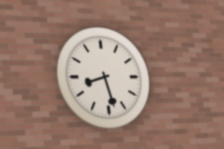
**8:28**
